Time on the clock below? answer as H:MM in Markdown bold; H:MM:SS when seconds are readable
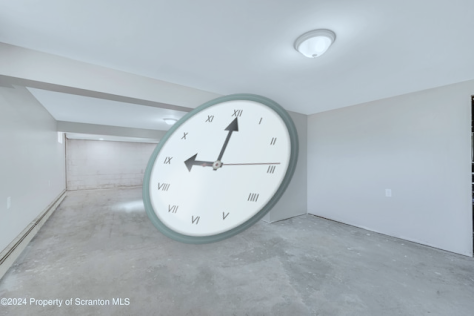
**9:00:14**
